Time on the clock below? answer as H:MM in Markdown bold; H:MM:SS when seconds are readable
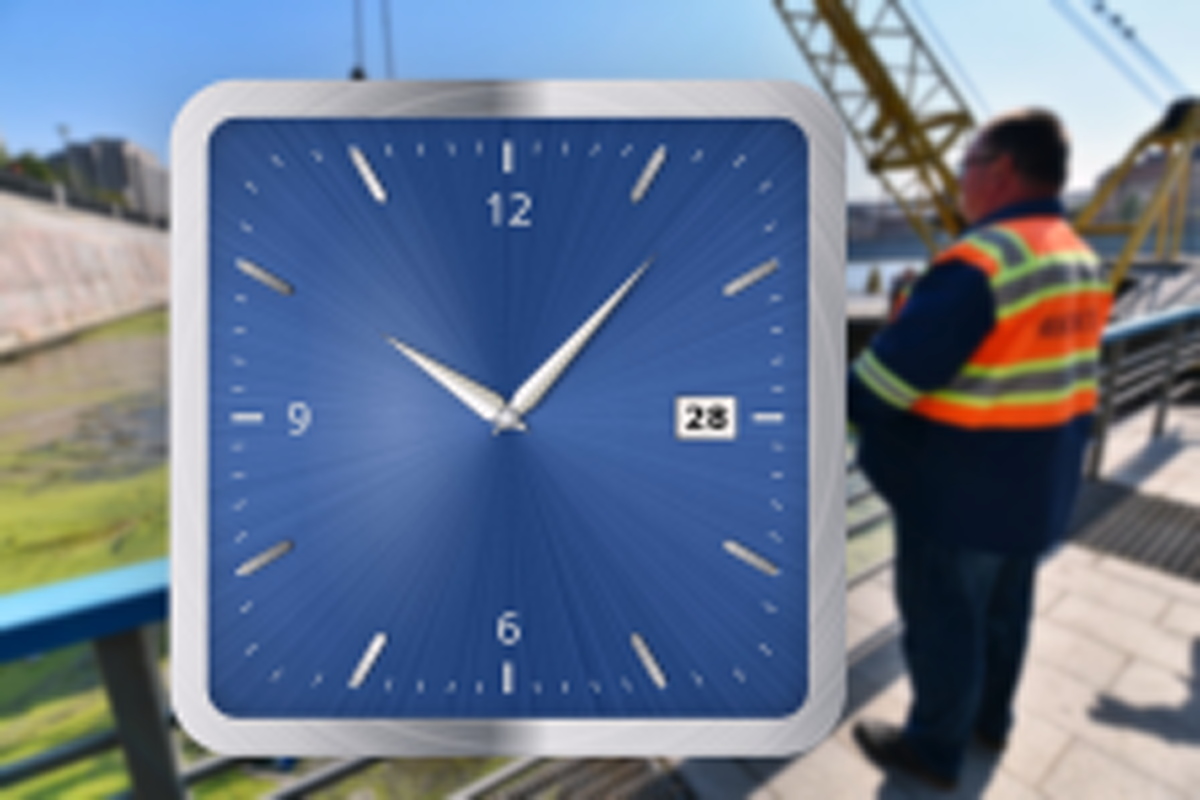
**10:07**
